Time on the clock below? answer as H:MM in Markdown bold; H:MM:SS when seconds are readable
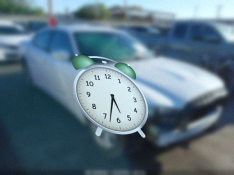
**5:33**
